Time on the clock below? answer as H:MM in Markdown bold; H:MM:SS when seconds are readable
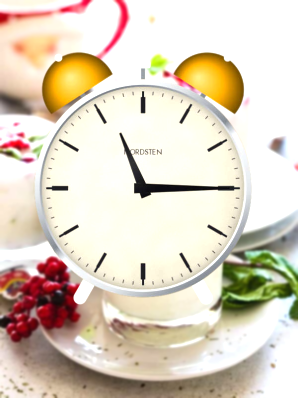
**11:15**
